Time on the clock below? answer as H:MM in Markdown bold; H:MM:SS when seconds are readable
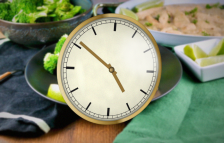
**4:51**
